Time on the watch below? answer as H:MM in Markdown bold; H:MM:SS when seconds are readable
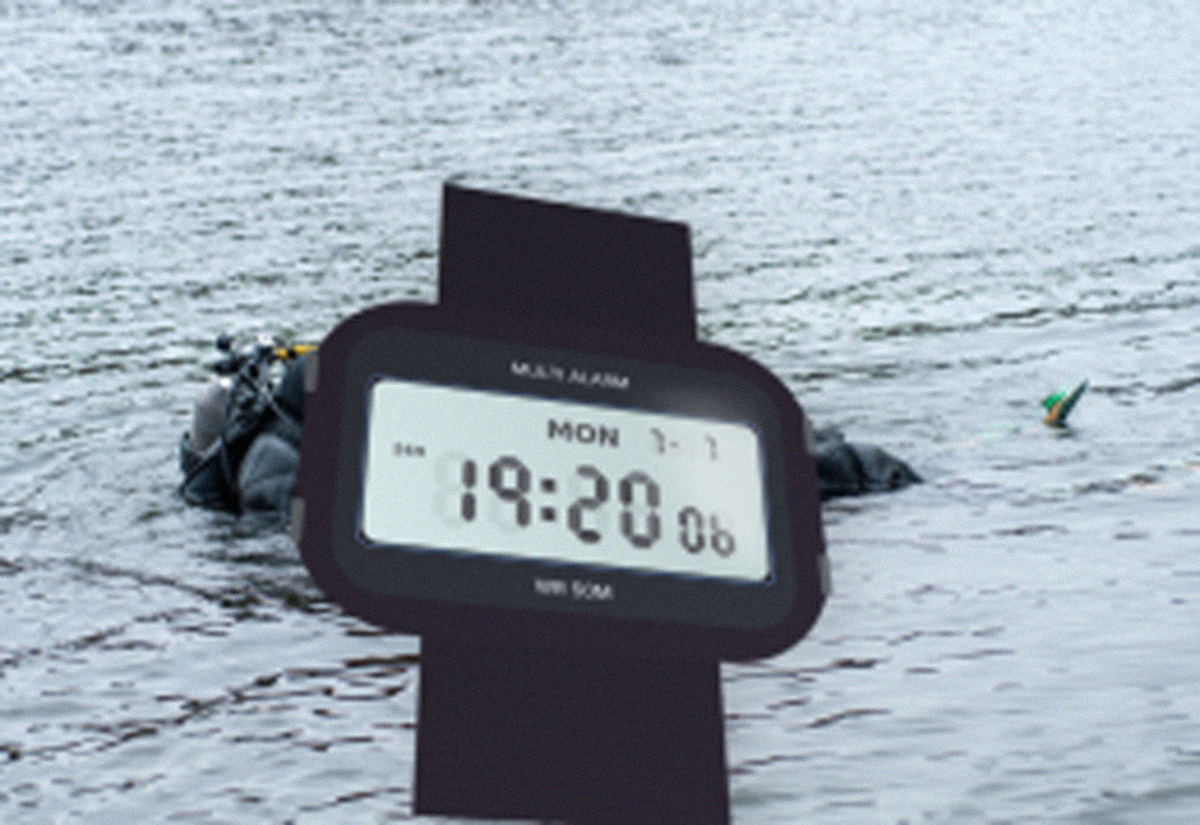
**19:20:06**
